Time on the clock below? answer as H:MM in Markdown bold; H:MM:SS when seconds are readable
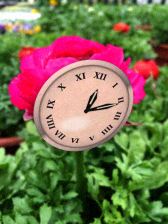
**12:11**
